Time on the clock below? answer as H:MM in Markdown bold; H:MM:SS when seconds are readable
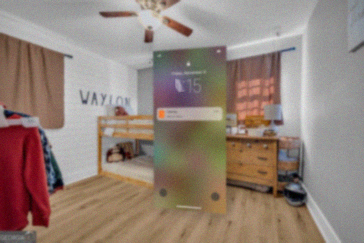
**1:15**
